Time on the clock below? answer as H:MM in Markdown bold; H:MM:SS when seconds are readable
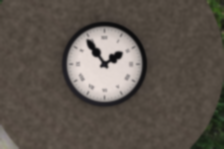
**1:54**
